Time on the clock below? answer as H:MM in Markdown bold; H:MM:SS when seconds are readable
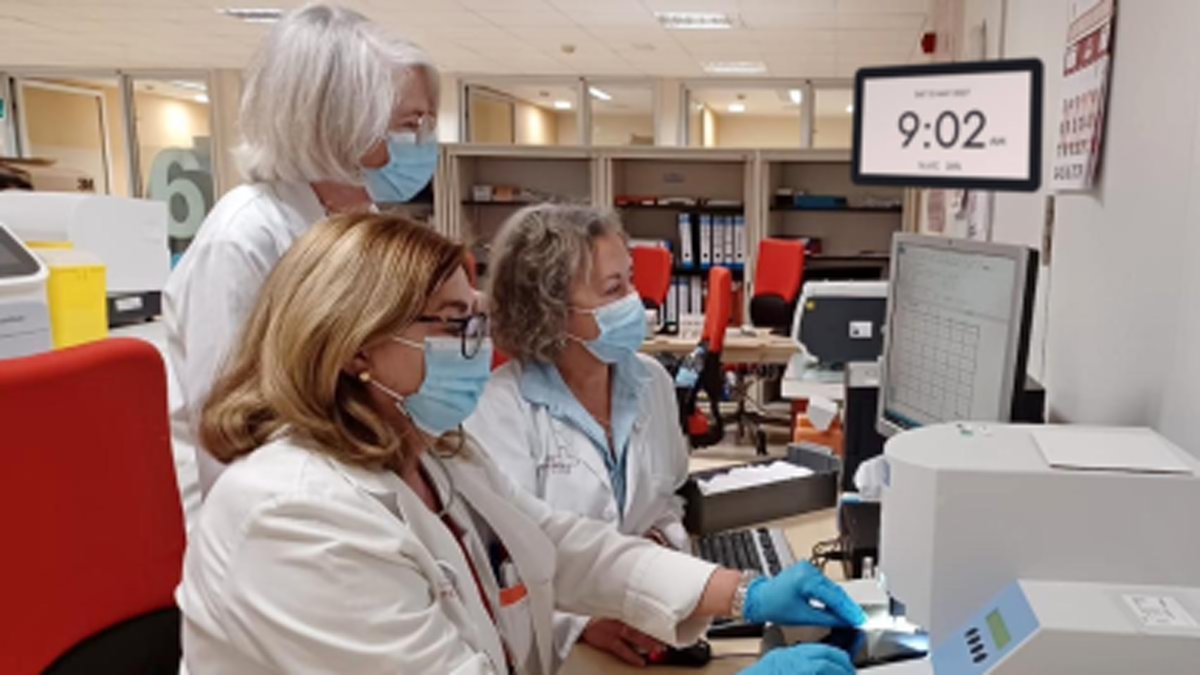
**9:02**
